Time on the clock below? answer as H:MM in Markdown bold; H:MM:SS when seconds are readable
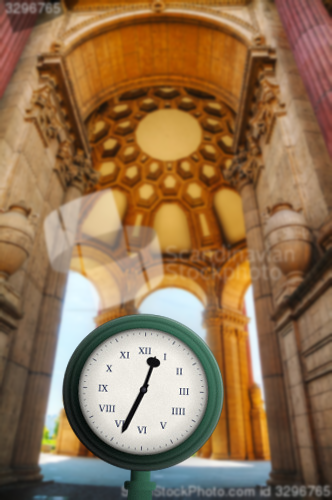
**12:34**
